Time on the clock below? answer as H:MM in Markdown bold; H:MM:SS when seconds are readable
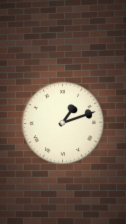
**1:12**
